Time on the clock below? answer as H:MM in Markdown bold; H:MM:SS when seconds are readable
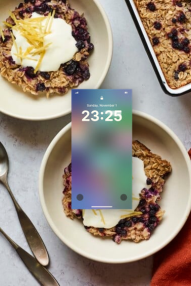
**23:25**
